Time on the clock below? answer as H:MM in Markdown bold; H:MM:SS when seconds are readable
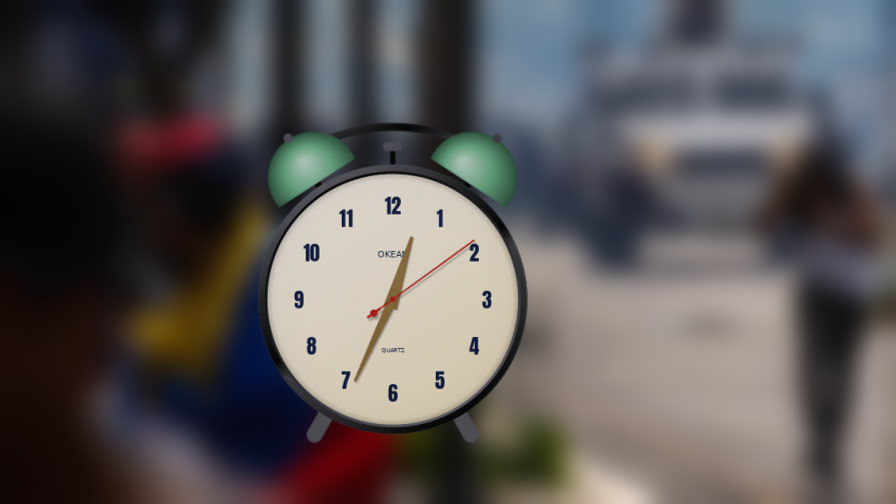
**12:34:09**
